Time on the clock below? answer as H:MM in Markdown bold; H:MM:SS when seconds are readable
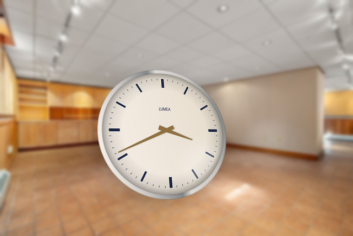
**3:41**
